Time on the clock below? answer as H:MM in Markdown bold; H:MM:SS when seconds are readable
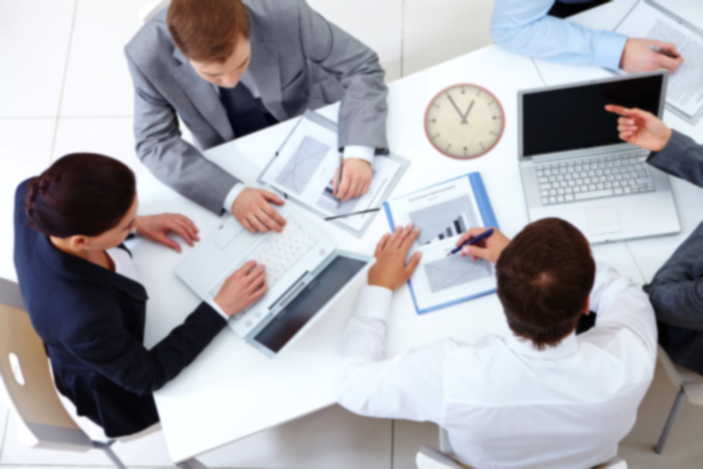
**12:55**
